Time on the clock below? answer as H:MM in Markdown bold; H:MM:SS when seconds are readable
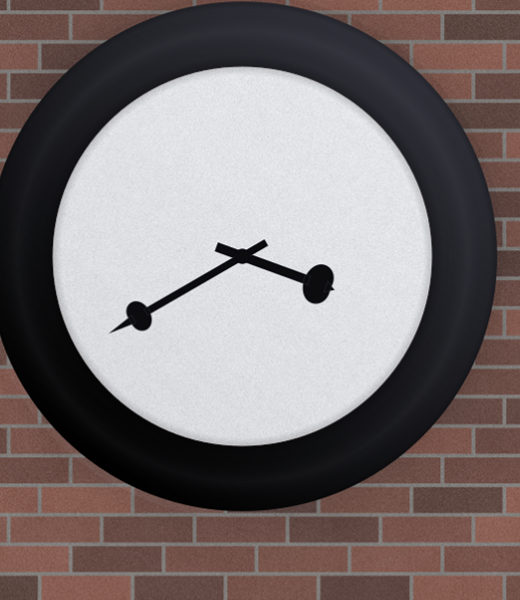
**3:40**
